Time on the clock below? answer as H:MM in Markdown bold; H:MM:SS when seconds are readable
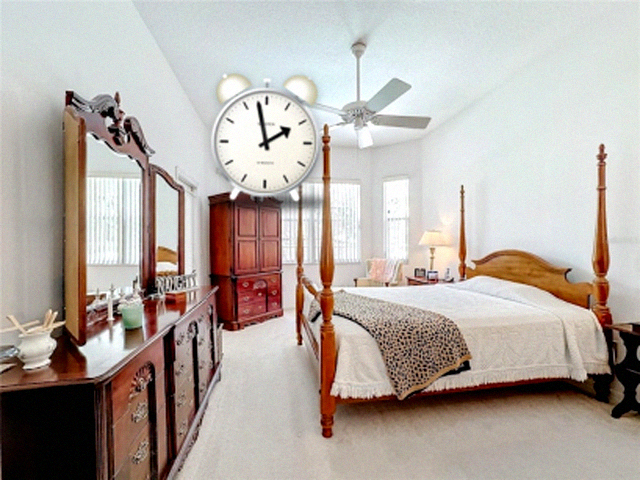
**1:58**
